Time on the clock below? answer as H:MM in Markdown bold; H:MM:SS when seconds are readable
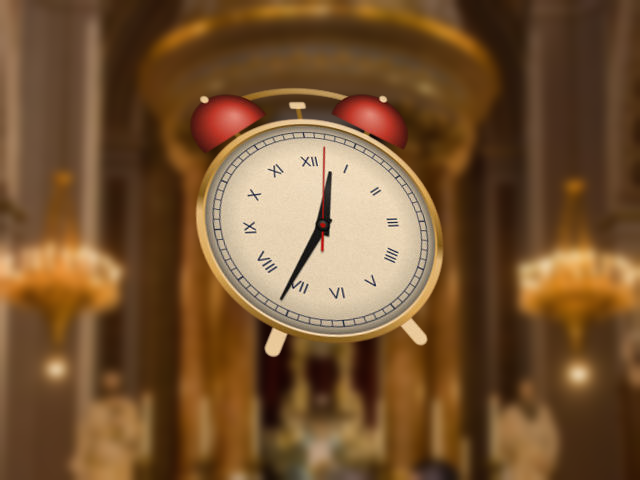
**12:36:02**
